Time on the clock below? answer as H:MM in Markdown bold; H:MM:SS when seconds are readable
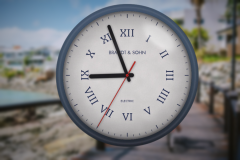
**8:56:35**
